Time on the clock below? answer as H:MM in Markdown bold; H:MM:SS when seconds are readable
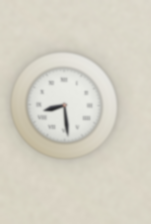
**8:29**
